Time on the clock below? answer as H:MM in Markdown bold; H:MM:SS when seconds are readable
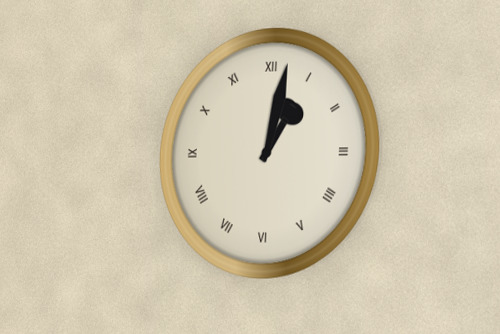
**1:02**
